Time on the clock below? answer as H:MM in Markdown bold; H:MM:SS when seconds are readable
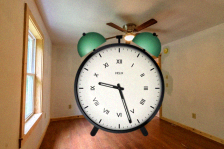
**9:27**
